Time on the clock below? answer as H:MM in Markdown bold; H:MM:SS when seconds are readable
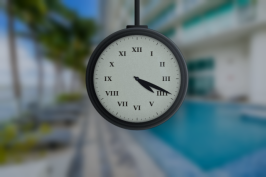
**4:19**
